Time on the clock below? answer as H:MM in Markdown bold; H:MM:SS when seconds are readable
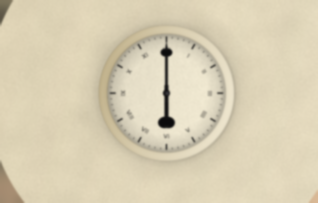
**6:00**
